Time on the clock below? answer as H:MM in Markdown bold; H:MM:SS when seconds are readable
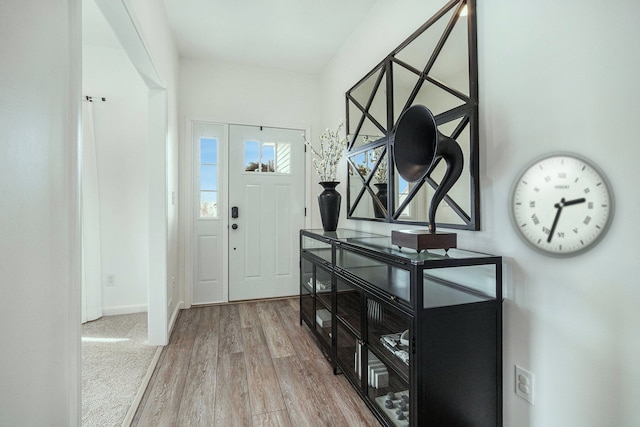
**2:33**
